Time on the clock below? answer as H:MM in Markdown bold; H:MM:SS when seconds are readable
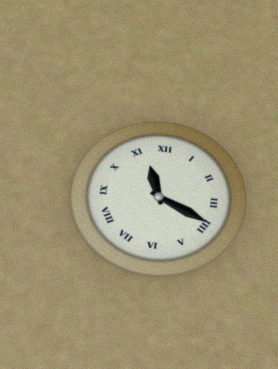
**11:19**
